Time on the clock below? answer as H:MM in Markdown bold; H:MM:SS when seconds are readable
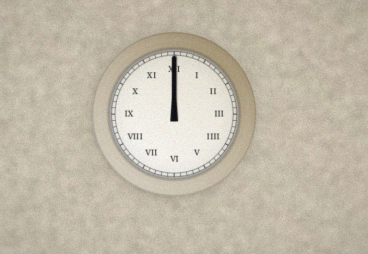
**12:00**
